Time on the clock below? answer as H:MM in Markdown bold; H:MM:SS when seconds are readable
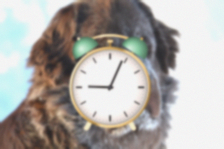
**9:04**
